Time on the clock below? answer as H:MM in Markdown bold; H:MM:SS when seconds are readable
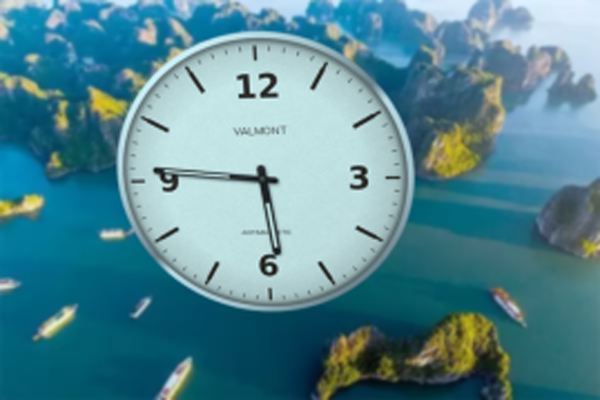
**5:46**
